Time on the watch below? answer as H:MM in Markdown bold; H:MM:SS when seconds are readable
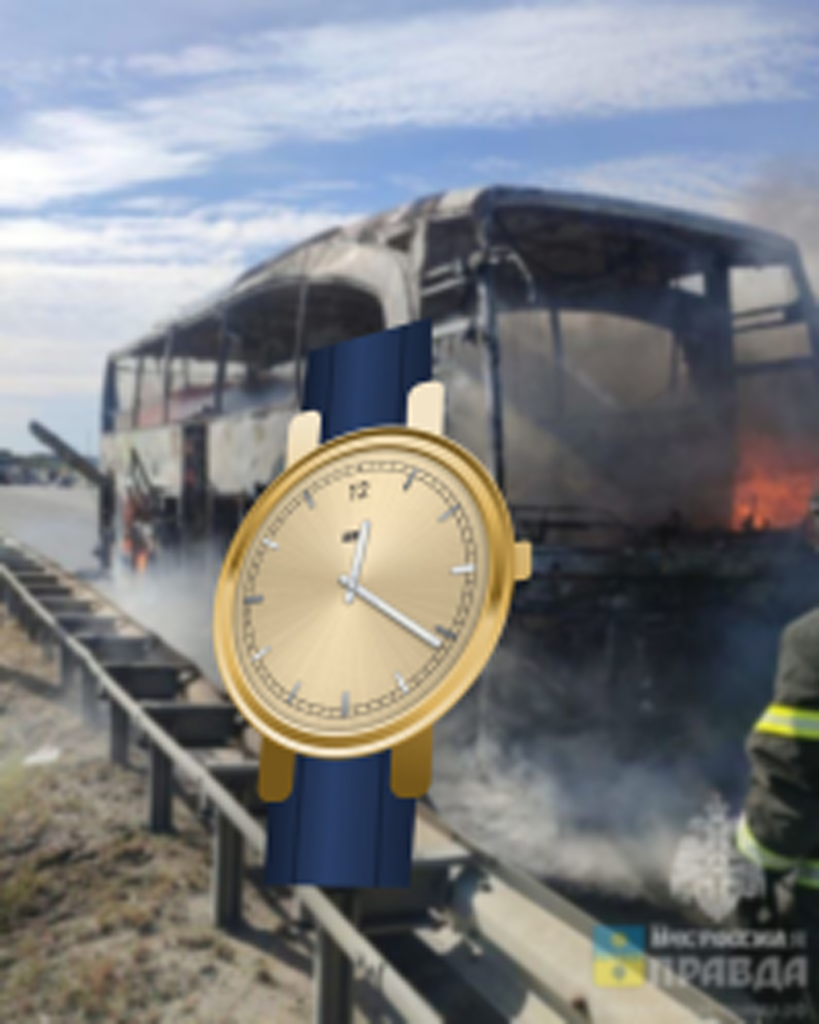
**12:21**
